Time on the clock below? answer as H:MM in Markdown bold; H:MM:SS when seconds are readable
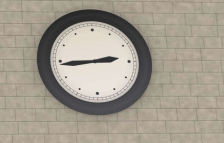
**2:44**
